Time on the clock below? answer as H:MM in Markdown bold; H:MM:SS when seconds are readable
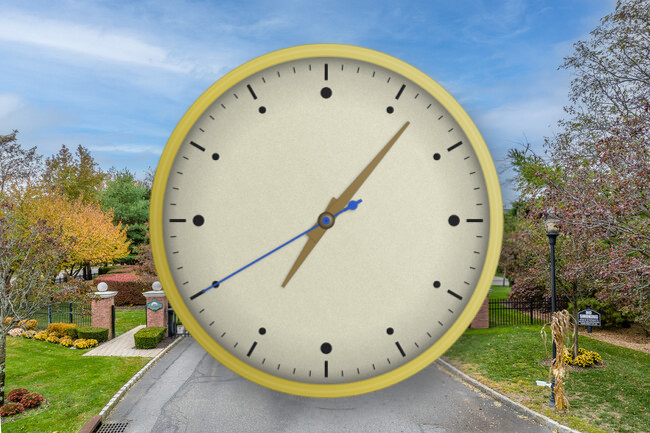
**7:06:40**
